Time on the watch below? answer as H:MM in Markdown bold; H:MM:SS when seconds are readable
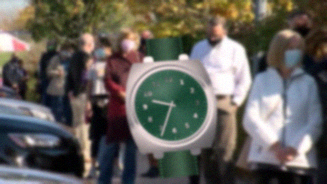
**9:34**
